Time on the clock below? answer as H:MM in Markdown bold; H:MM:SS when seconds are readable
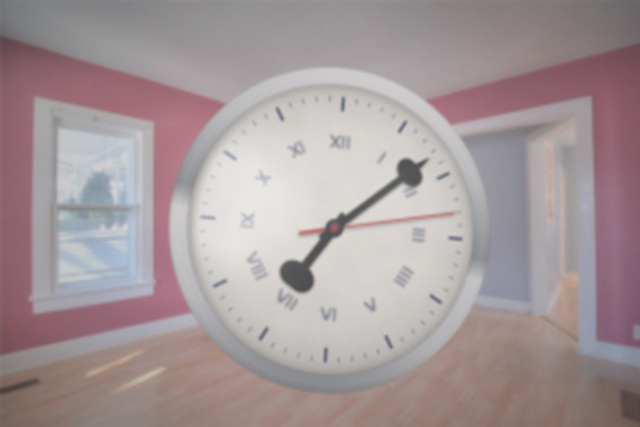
**7:08:13**
